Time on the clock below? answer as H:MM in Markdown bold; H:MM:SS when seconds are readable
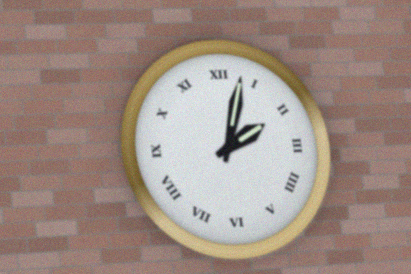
**2:03**
